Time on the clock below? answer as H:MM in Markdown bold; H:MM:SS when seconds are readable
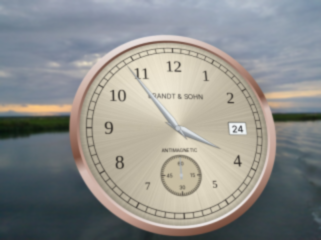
**3:54**
